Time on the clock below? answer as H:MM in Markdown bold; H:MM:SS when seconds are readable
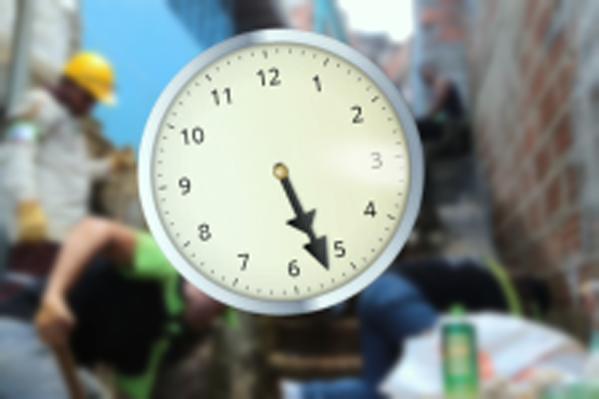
**5:27**
